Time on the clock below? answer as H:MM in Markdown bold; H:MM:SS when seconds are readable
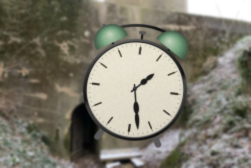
**1:28**
